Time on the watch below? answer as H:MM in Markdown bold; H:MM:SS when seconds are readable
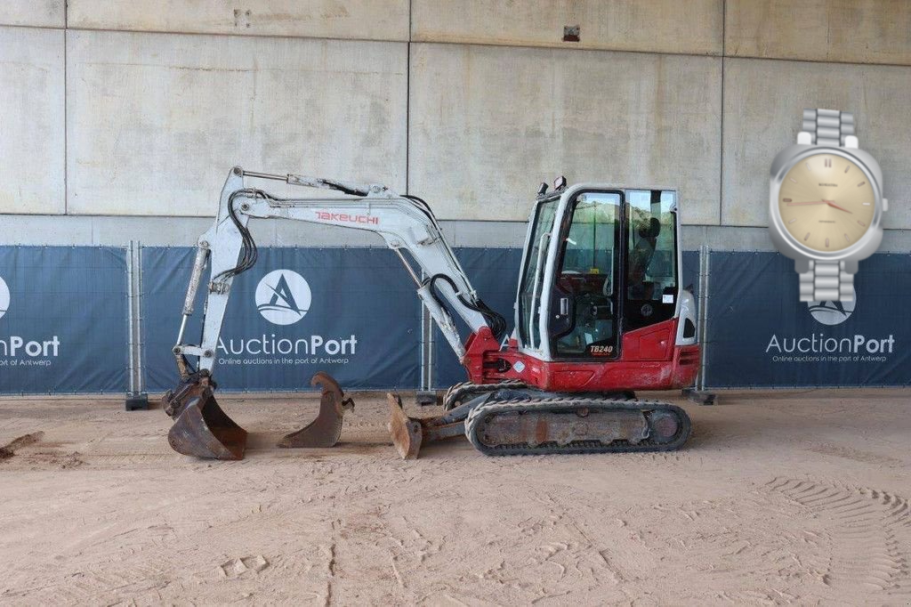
**3:44**
